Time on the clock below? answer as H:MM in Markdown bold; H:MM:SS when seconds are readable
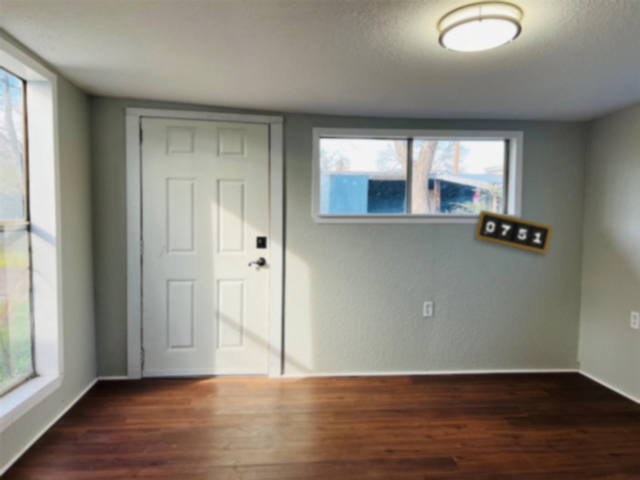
**7:51**
